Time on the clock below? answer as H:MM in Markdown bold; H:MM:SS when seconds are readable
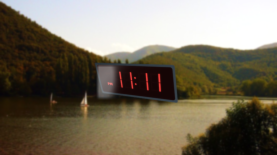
**11:11**
